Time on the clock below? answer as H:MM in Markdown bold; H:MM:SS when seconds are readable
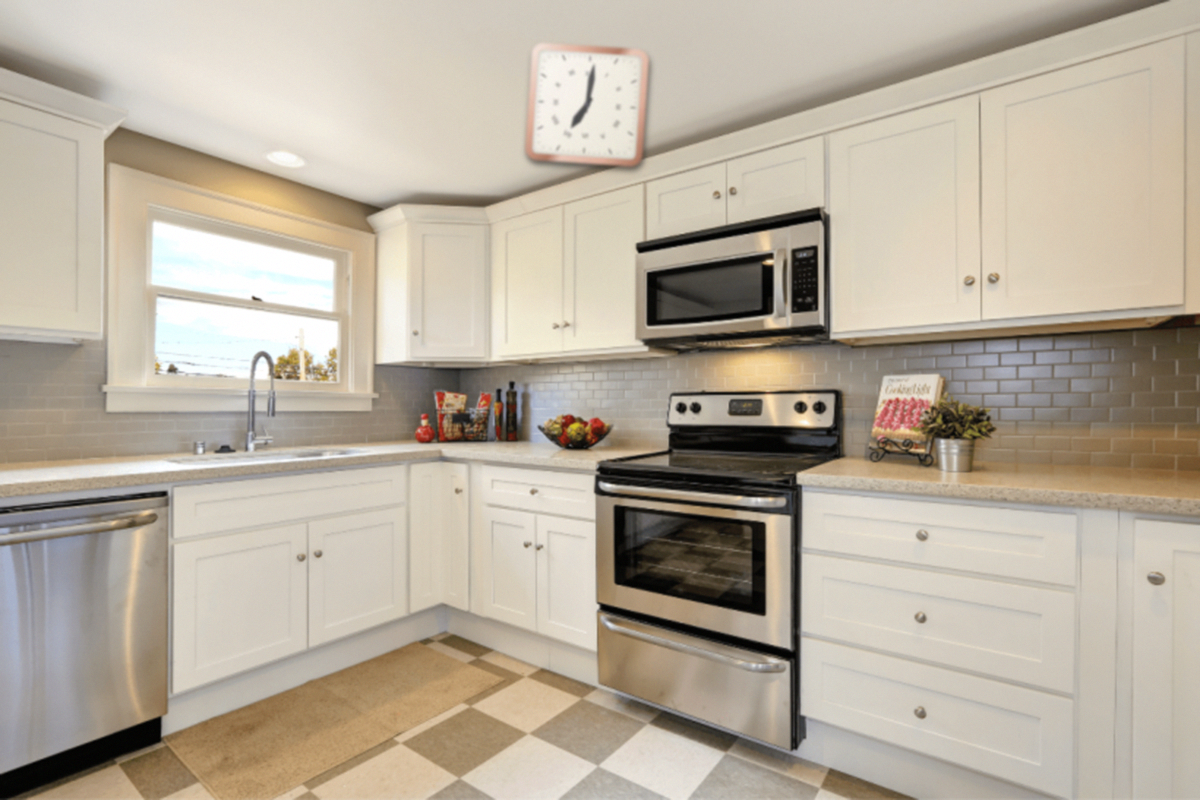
**7:01**
